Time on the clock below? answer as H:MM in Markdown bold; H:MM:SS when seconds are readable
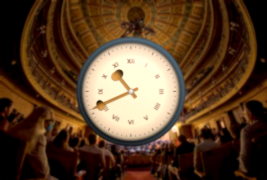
**10:41**
